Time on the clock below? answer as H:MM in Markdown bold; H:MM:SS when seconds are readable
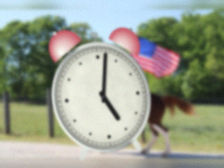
**5:02**
